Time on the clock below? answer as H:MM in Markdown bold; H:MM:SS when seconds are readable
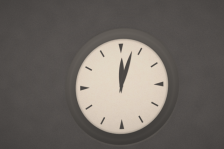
**12:03**
